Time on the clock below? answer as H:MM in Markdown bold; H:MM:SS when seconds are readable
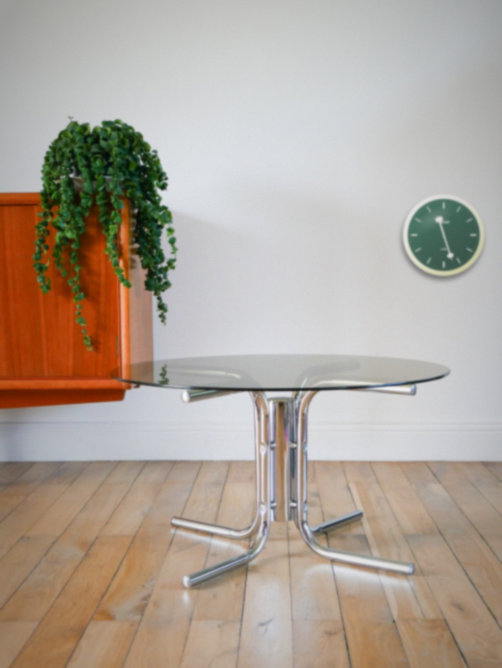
**11:27**
